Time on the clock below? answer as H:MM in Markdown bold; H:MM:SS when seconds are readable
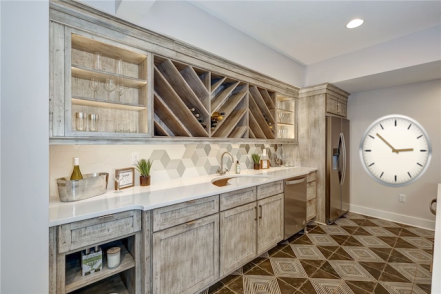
**2:52**
